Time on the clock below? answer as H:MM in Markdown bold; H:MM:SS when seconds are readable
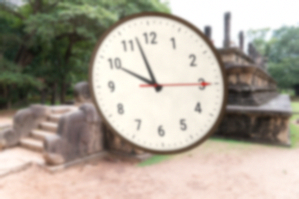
**9:57:15**
